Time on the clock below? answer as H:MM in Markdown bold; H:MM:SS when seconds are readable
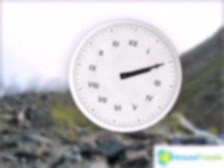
**2:10**
